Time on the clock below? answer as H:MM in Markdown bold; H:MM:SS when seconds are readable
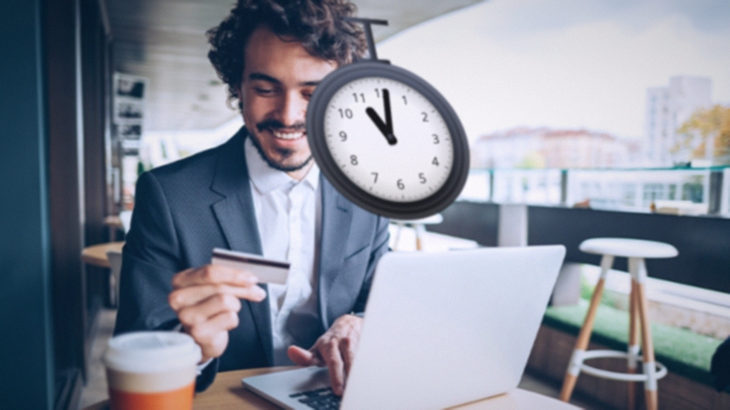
**11:01**
